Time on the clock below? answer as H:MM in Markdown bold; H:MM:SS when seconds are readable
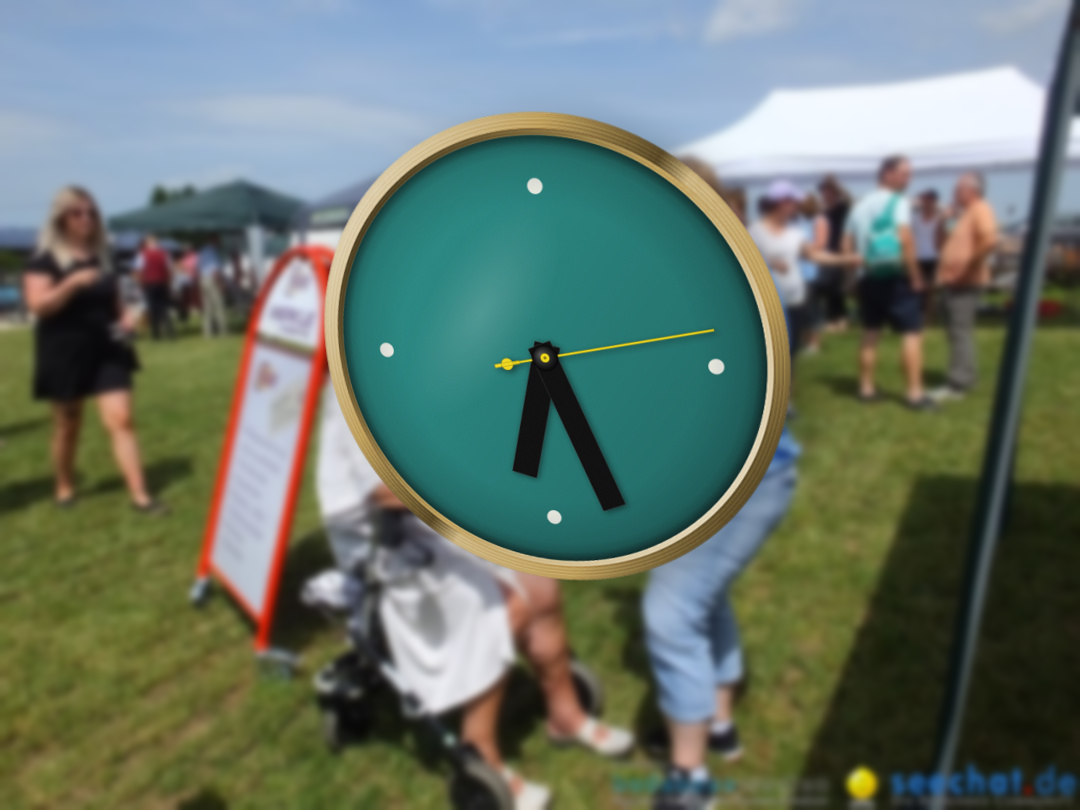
**6:26:13**
